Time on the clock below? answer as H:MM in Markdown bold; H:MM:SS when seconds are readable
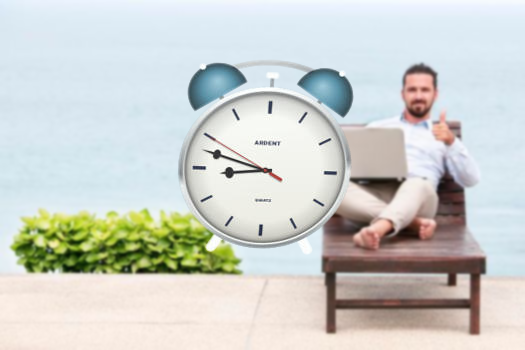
**8:47:50**
